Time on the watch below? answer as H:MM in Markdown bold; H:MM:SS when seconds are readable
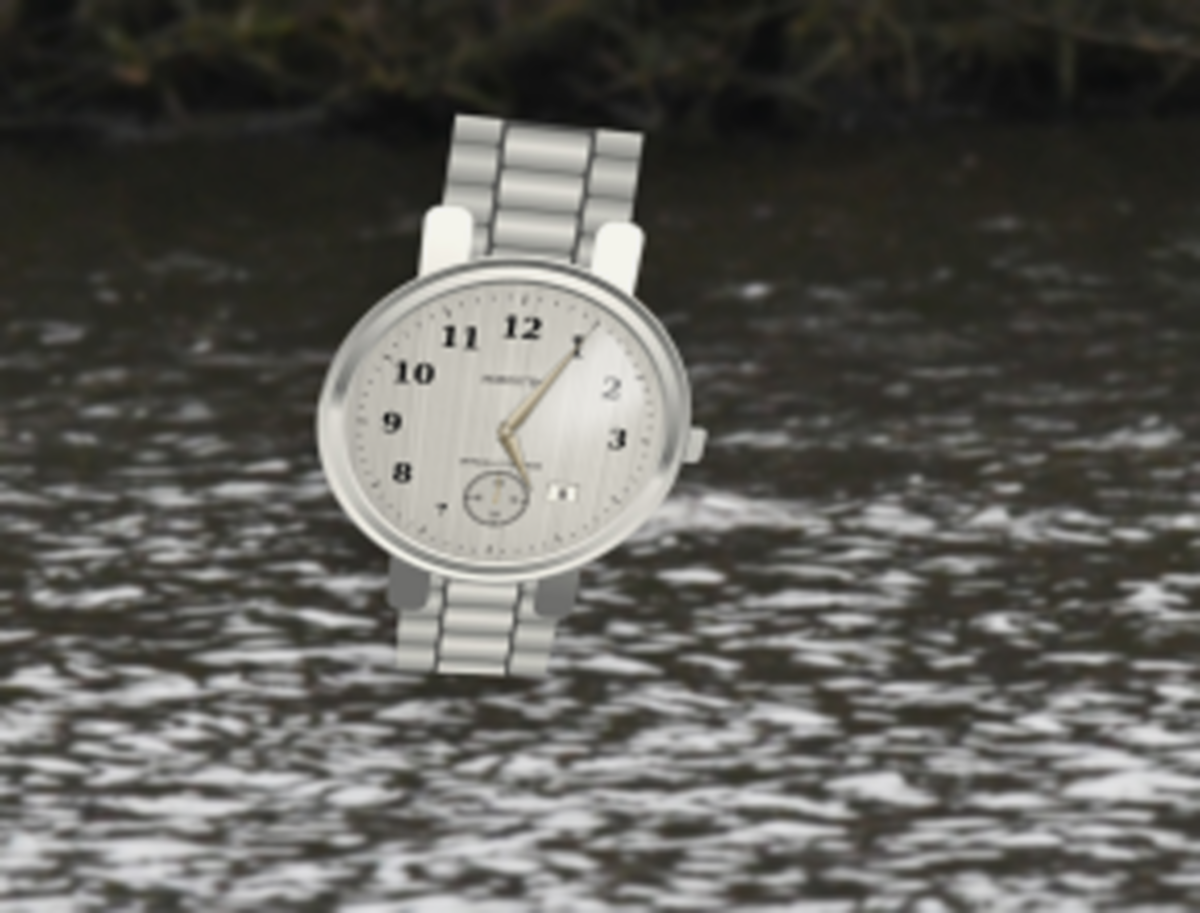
**5:05**
